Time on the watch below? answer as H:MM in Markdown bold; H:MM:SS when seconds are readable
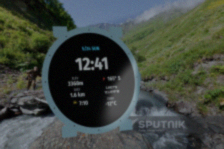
**12:41**
